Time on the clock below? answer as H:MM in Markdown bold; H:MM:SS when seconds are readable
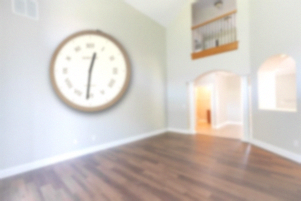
**12:31**
